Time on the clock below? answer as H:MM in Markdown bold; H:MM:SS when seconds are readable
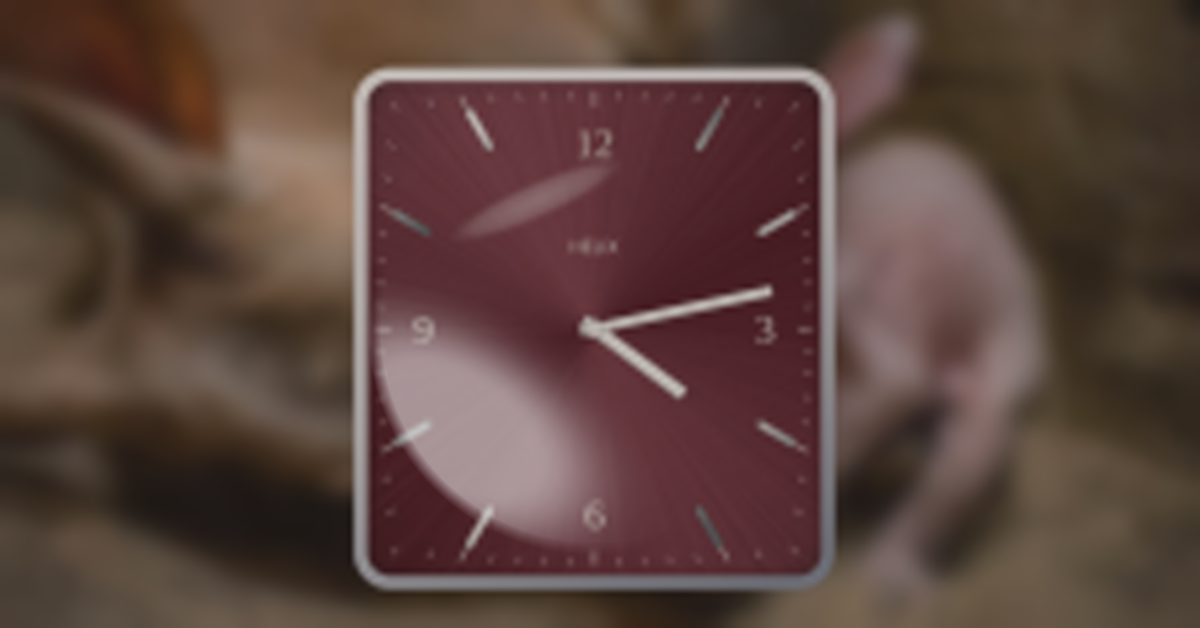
**4:13**
